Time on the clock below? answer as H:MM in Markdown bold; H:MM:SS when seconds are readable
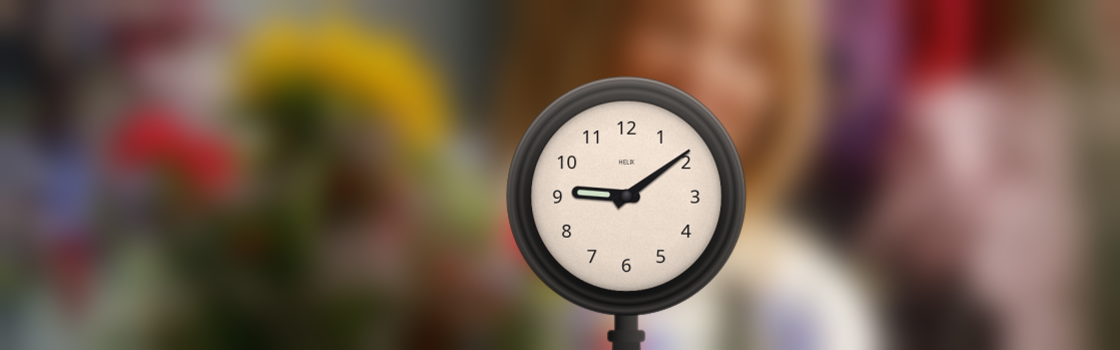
**9:09**
